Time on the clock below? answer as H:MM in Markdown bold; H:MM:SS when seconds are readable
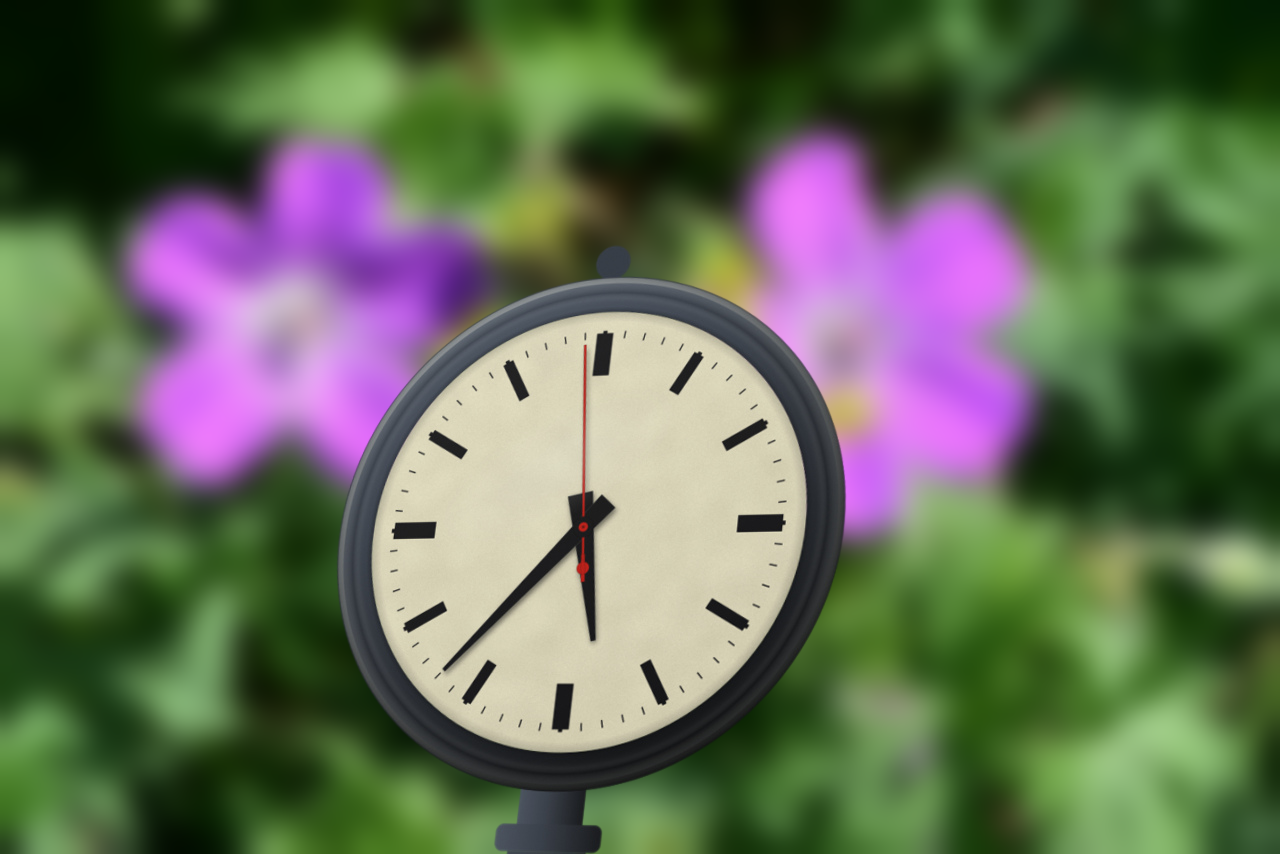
**5:36:59**
